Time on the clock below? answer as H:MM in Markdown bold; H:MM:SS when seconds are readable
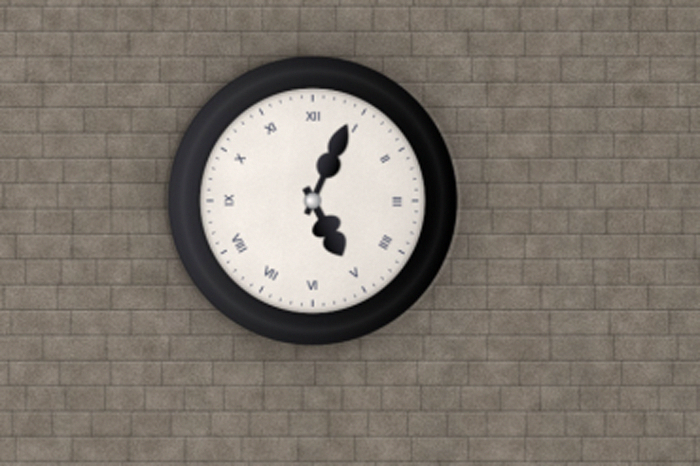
**5:04**
